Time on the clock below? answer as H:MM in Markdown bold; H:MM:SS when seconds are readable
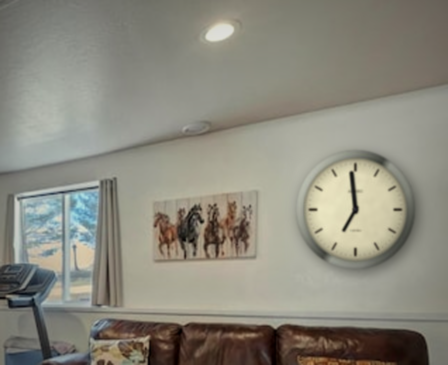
**6:59**
